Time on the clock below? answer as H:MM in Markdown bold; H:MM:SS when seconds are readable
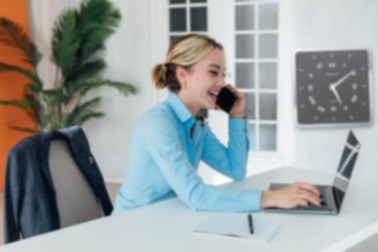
**5:09**
